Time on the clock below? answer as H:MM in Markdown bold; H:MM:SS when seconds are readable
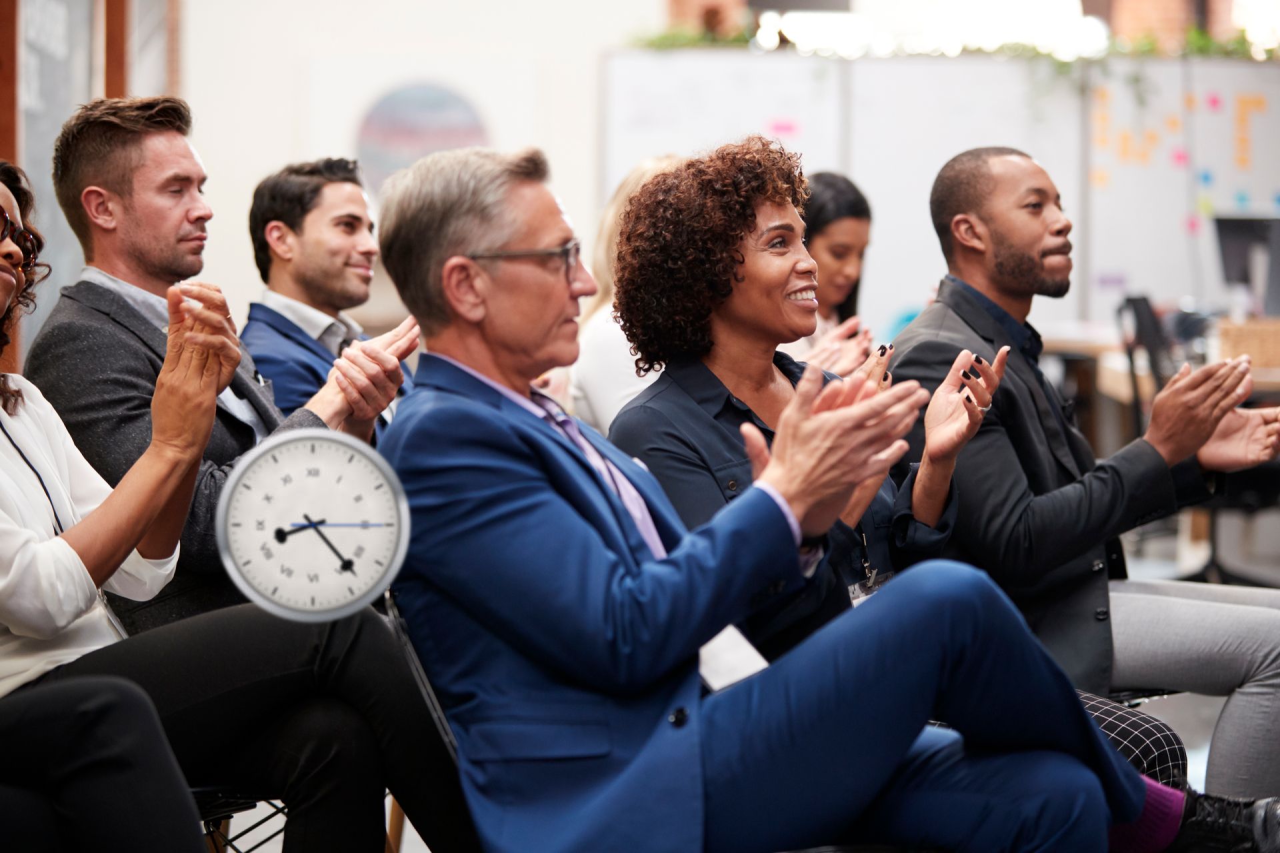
**8:23:15**
